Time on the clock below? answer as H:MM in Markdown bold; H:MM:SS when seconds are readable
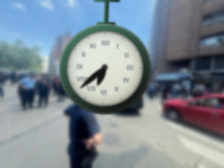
**6:38**
